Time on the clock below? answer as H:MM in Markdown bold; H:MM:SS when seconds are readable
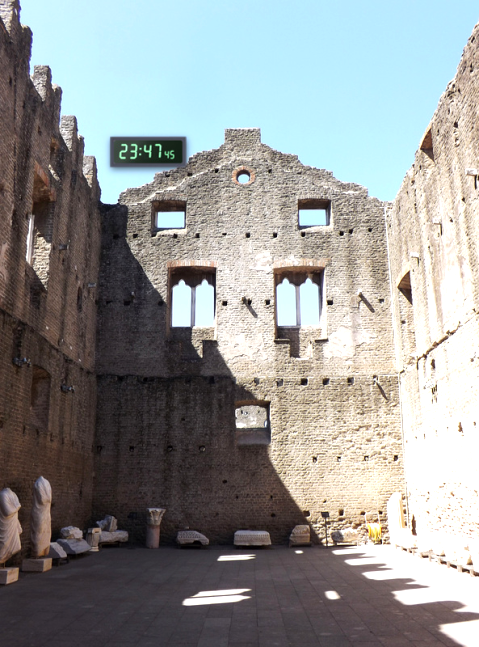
**23:47:45**
